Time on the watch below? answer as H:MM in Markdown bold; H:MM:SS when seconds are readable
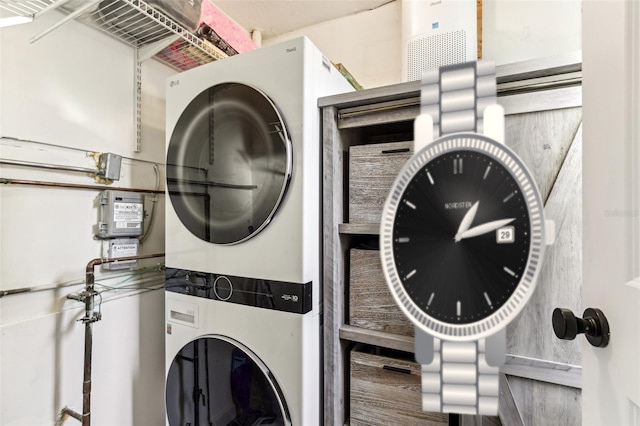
**1:13**
